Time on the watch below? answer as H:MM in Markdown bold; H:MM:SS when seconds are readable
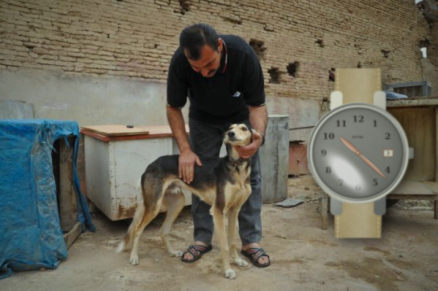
**10:22**
